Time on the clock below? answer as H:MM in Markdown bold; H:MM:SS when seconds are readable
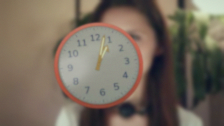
**1:03**
